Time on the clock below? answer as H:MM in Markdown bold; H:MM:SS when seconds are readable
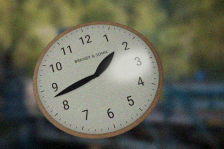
**1:43**
